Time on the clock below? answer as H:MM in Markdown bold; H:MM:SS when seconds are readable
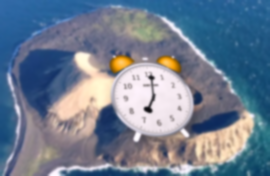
**7:01**
